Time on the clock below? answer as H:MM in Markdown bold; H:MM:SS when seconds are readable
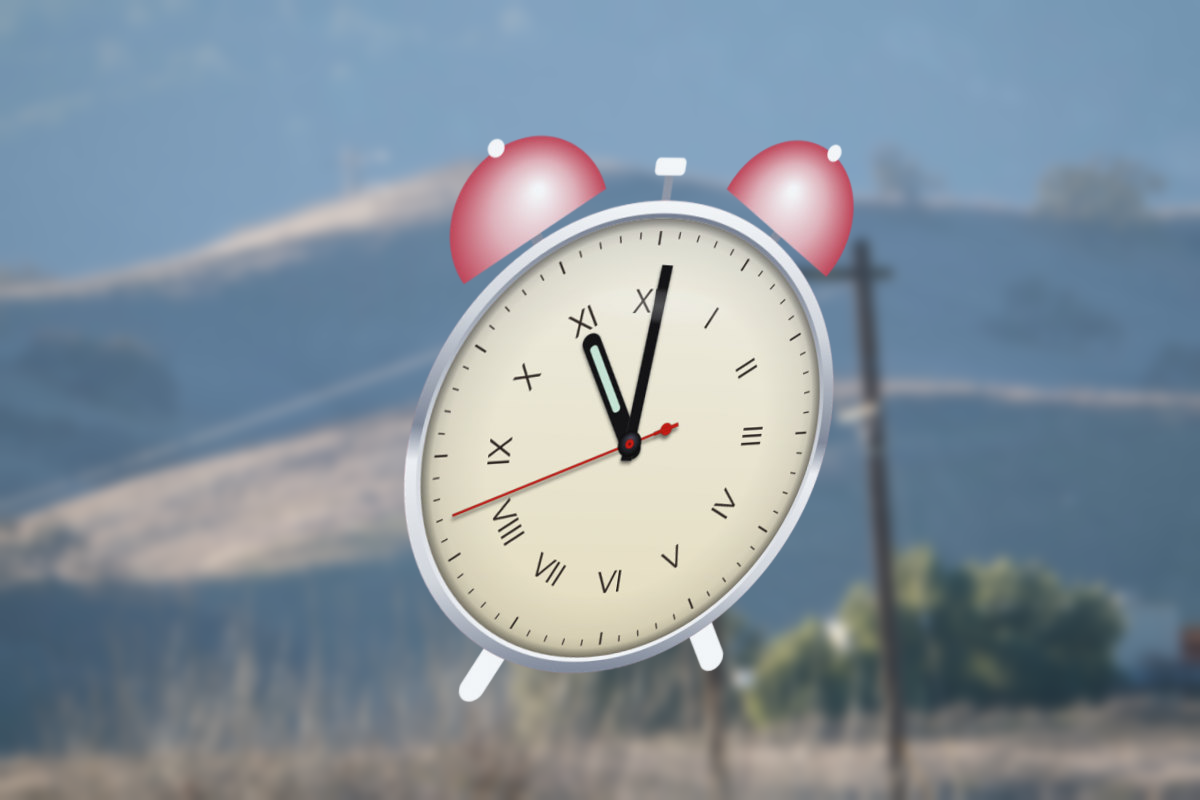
**11:00:42**
